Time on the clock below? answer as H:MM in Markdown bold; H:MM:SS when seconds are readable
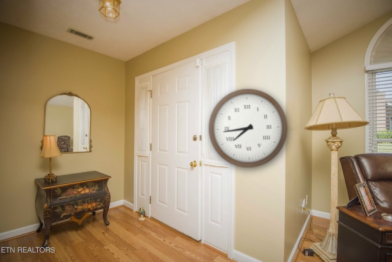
**7:44**
